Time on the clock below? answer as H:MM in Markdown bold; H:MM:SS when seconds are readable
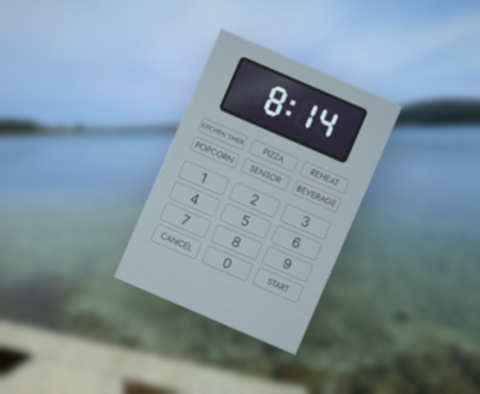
**8:14**
